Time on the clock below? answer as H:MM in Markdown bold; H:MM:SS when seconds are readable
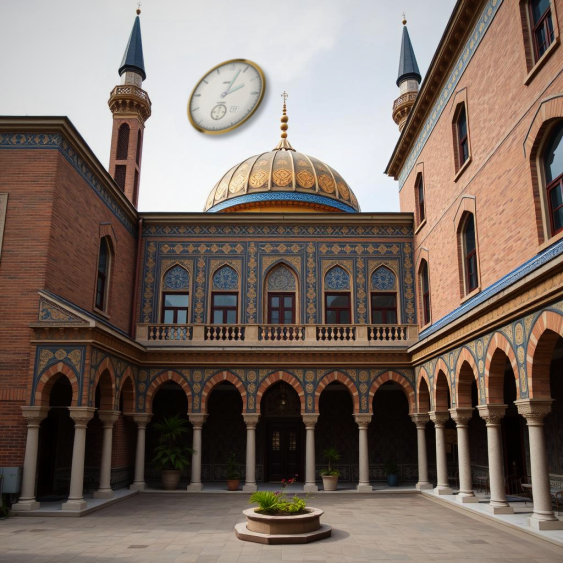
**2:03**
